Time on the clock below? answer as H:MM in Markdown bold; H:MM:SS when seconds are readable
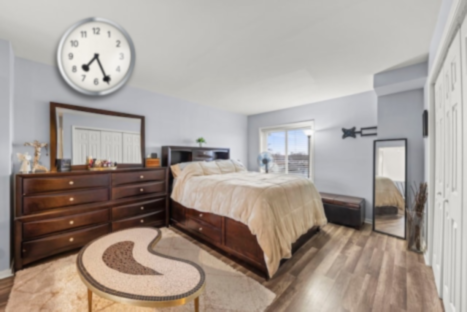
**7:26**
